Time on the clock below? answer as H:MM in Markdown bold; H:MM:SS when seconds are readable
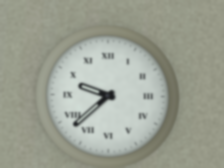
**9:38**
